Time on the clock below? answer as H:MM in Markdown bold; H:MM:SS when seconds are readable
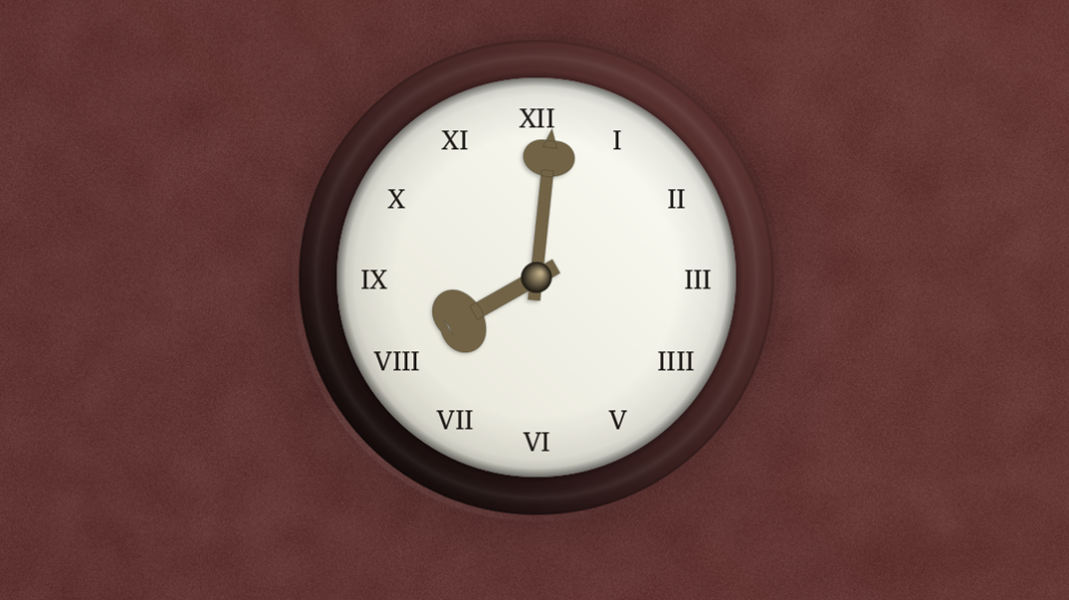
**8:01**
